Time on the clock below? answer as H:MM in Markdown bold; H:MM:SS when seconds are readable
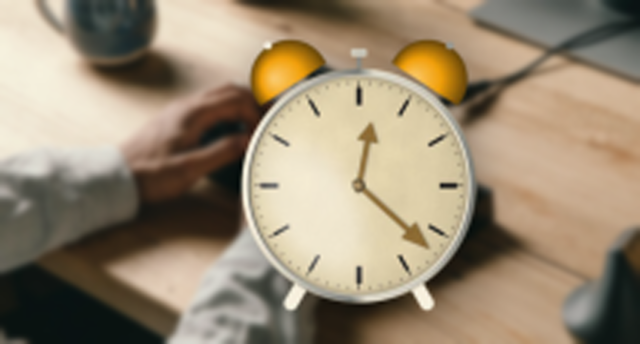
**12:22**
